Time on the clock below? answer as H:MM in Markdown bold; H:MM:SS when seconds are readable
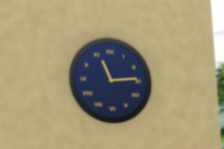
**11:14**
